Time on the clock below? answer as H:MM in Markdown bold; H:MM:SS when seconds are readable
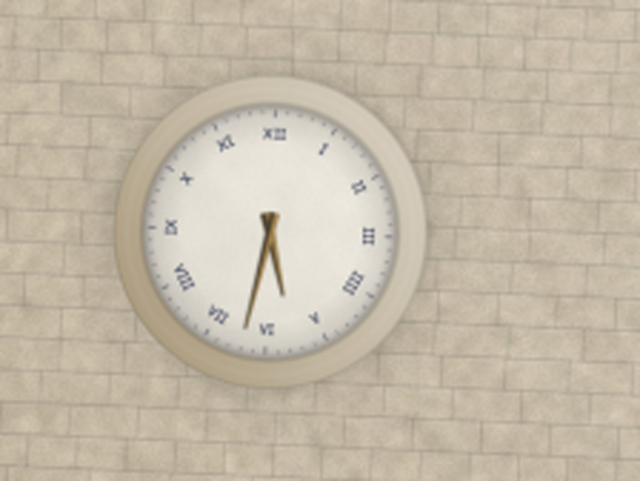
**5:32**
